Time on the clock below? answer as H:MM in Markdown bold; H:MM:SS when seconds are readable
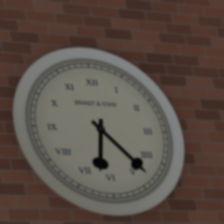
**6:23**
